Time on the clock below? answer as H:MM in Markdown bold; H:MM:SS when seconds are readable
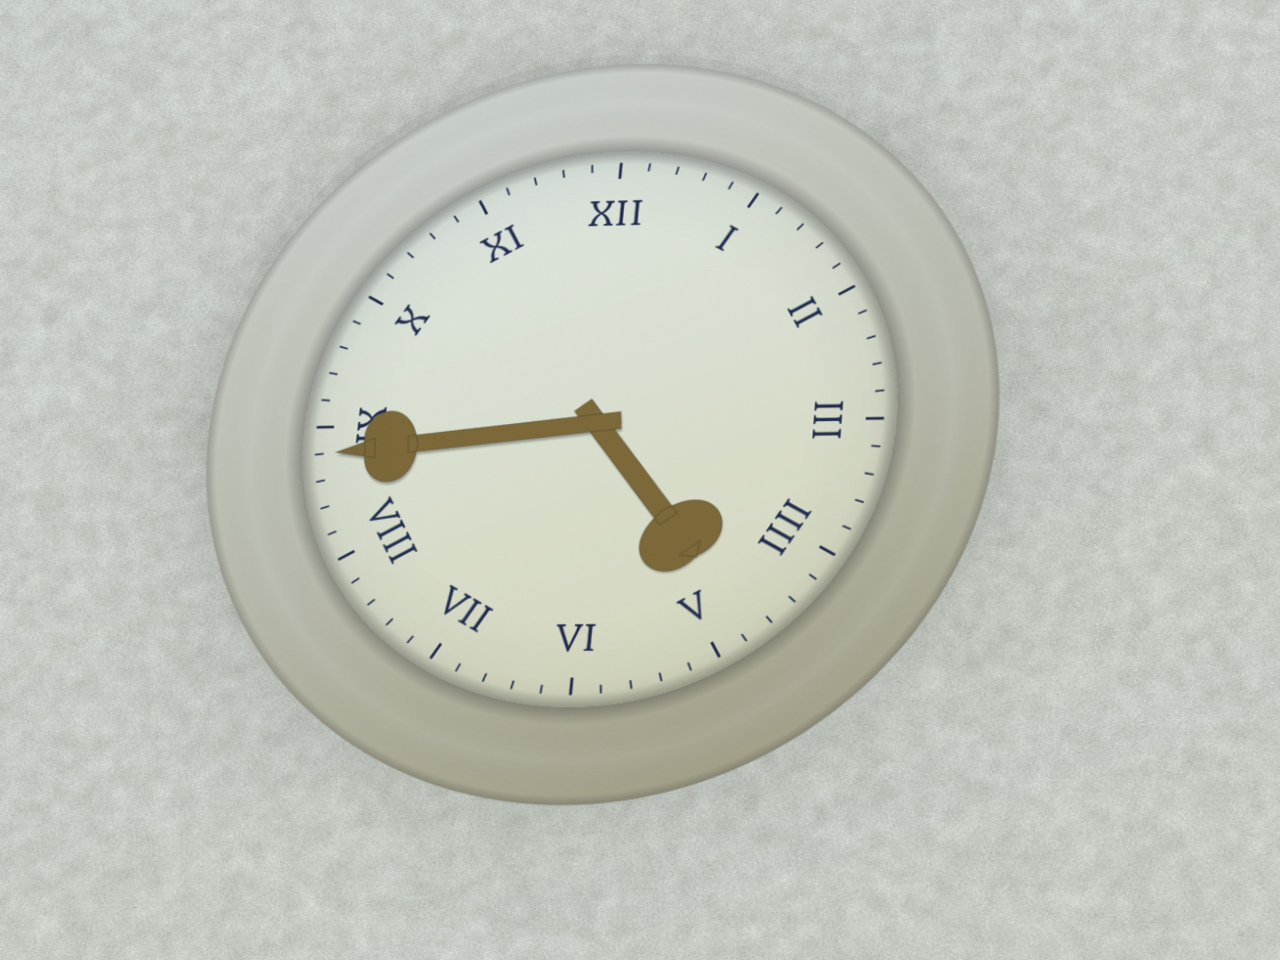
**4:44**
